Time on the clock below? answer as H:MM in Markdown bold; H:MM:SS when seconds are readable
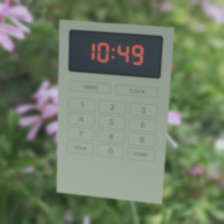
**10:49**
